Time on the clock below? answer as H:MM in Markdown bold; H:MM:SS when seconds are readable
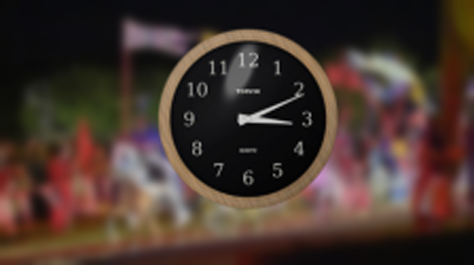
**3:11**
